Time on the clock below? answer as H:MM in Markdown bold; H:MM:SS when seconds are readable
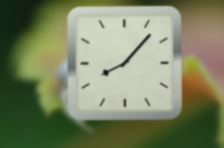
**8:07**
